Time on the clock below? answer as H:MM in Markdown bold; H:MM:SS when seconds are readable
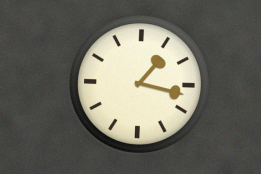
**1:17**
